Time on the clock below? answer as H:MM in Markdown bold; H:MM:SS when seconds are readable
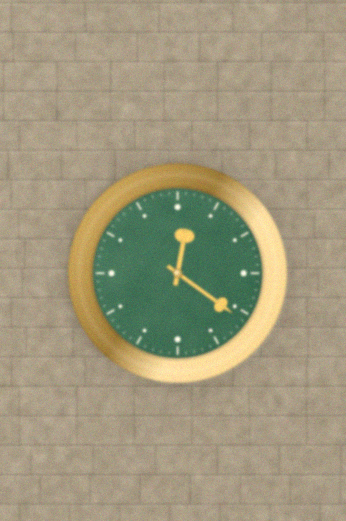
**12:21**
